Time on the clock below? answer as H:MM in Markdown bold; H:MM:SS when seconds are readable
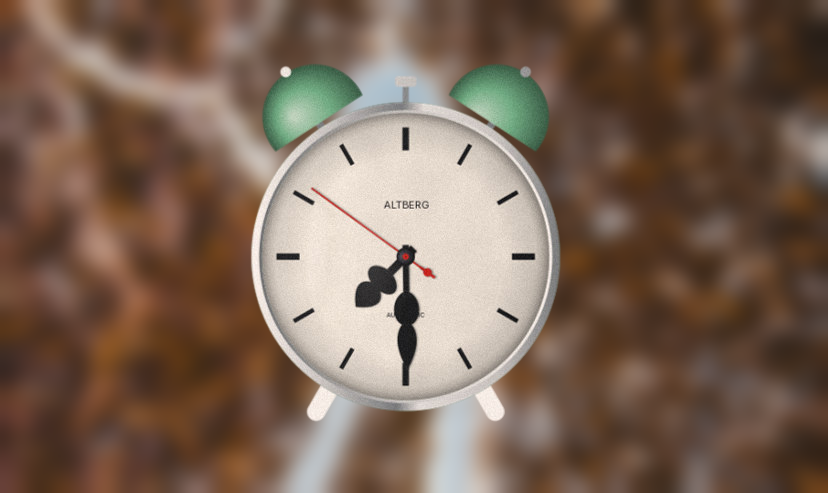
**7:29:51**
